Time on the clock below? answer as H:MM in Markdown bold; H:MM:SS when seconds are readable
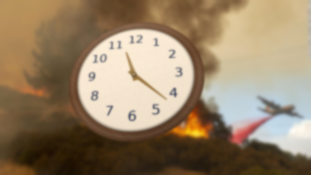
**11:22**
